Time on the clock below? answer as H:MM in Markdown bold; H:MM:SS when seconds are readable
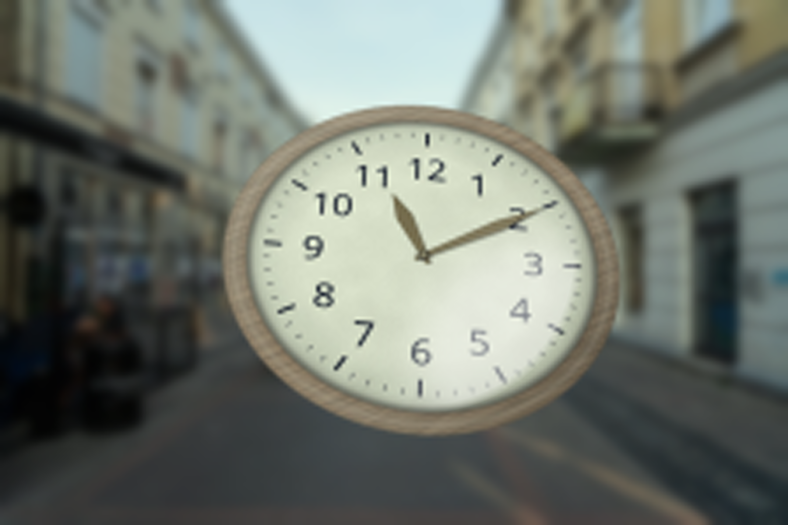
**11:10**
